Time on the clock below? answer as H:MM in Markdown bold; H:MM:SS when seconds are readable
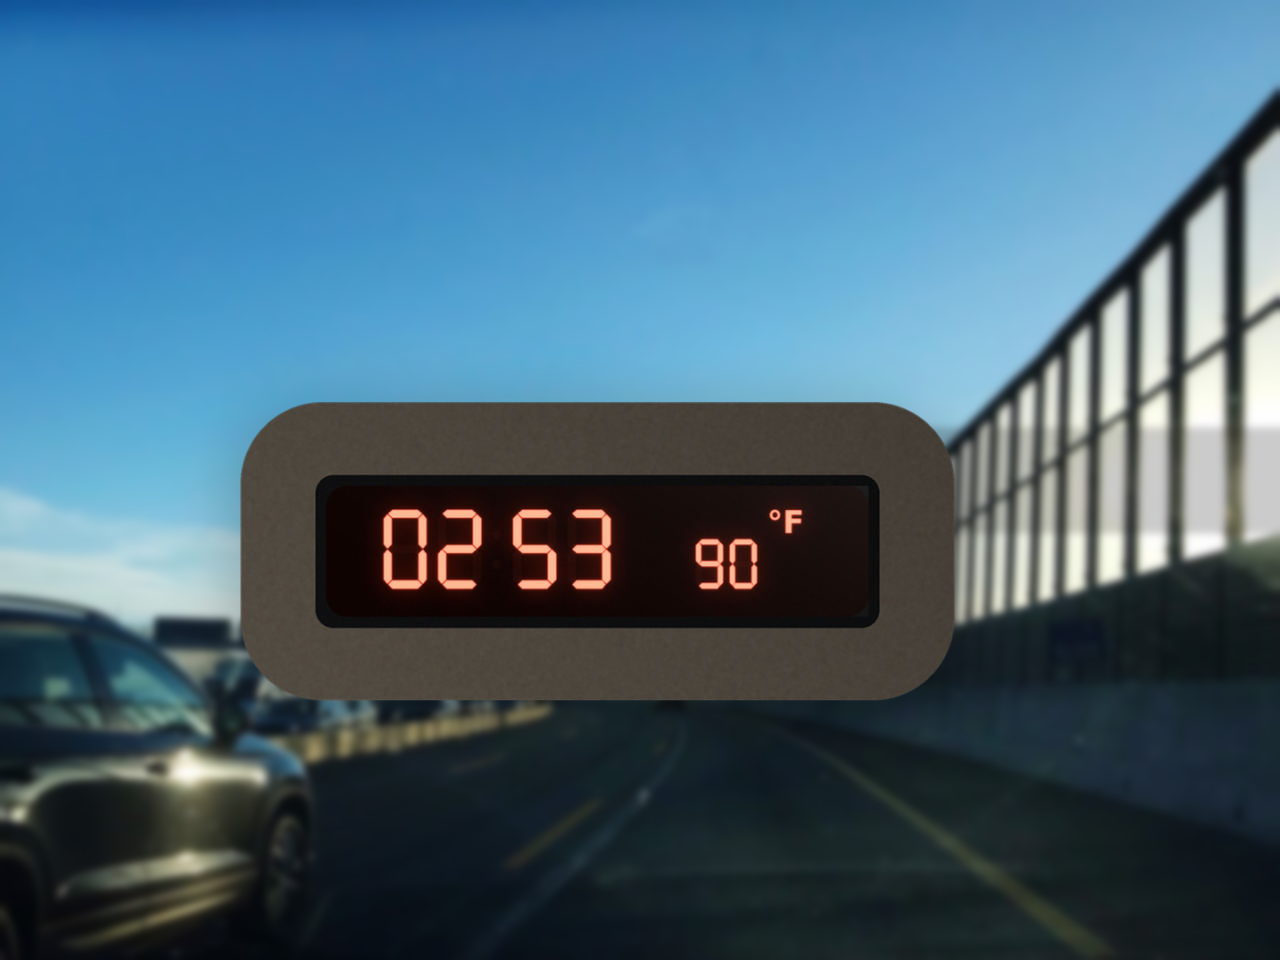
**2:53**
